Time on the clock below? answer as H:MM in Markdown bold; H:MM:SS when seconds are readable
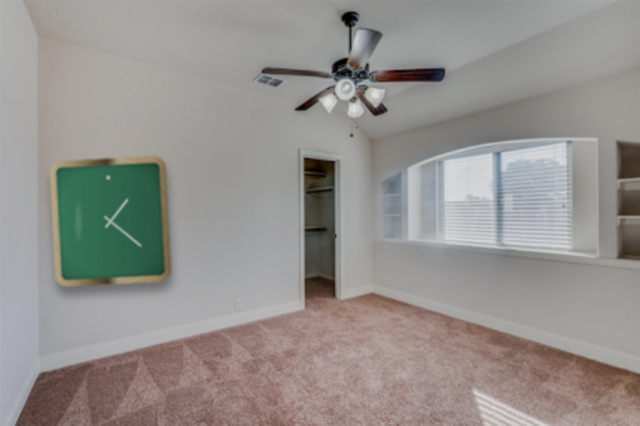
**1:22**
